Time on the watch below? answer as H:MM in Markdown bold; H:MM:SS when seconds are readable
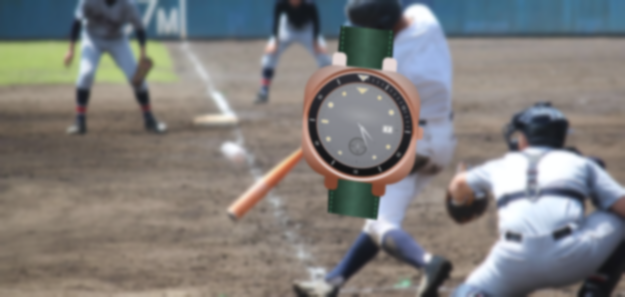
**4:26**
